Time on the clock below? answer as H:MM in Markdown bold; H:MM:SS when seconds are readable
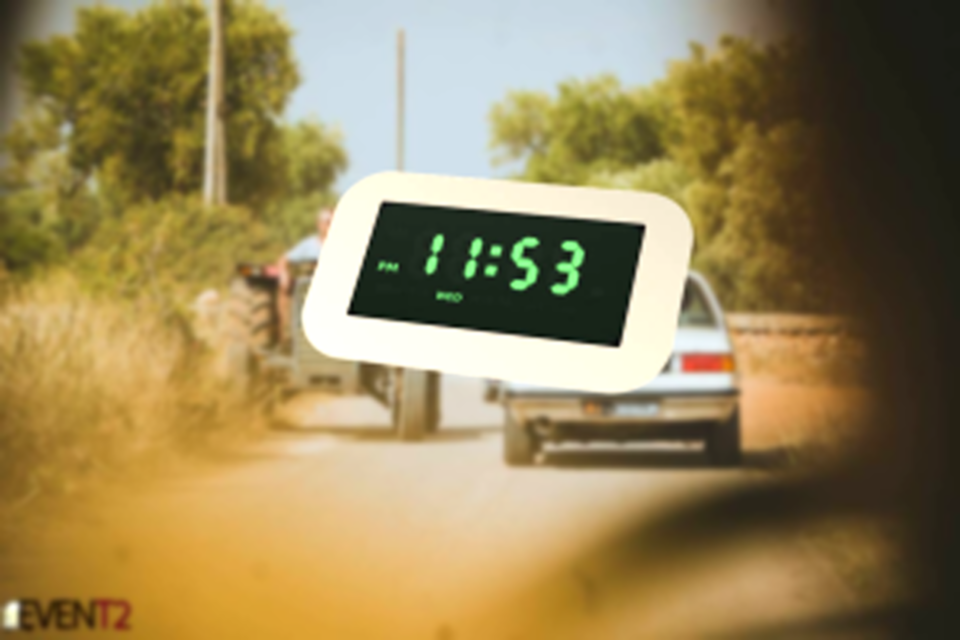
**11:53**
